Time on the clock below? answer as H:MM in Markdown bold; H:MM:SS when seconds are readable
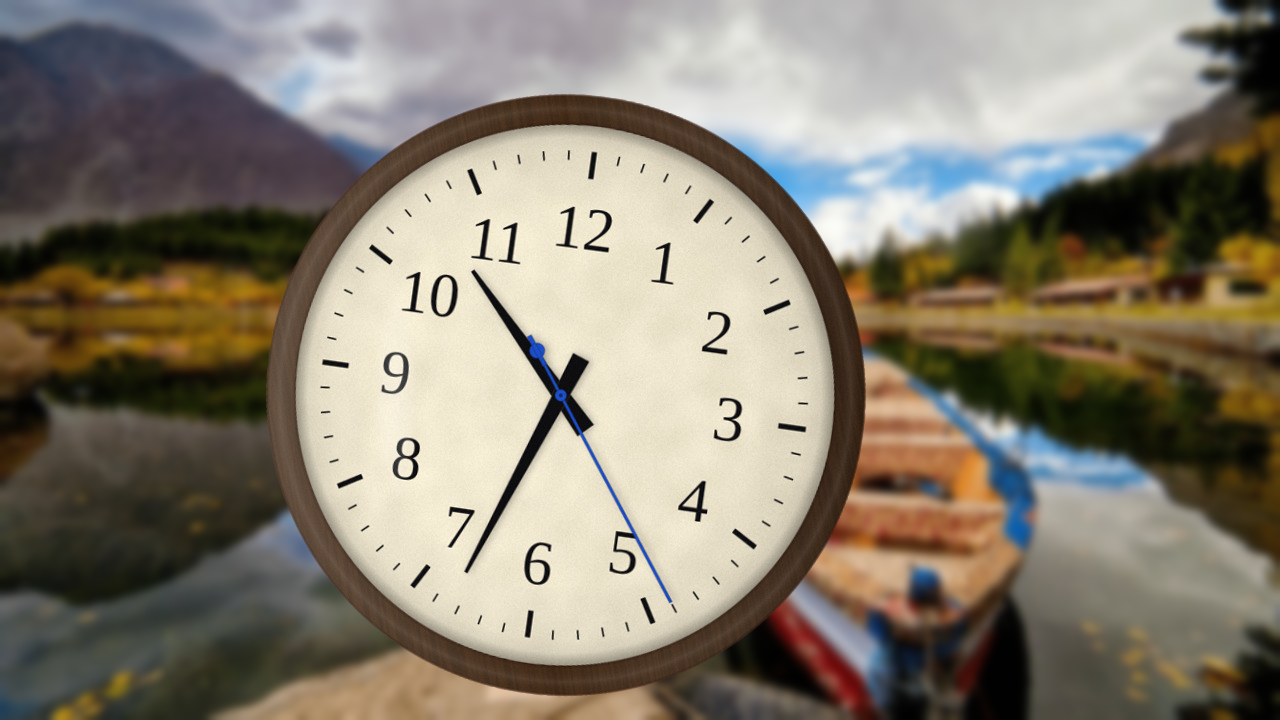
**10:33:24**
